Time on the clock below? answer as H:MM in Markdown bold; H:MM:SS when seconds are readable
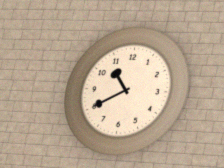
**10:40**
